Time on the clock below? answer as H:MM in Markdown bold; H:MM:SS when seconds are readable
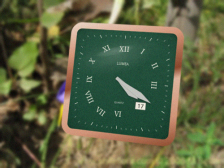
**4:20**
